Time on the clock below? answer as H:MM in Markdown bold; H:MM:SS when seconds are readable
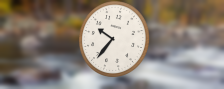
**9:34**
